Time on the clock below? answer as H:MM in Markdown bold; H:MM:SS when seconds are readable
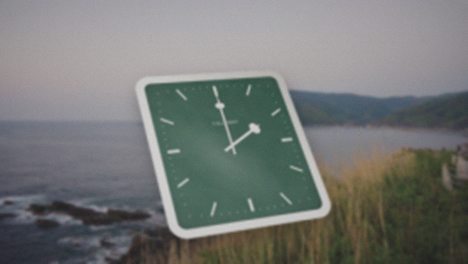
**2:00**
